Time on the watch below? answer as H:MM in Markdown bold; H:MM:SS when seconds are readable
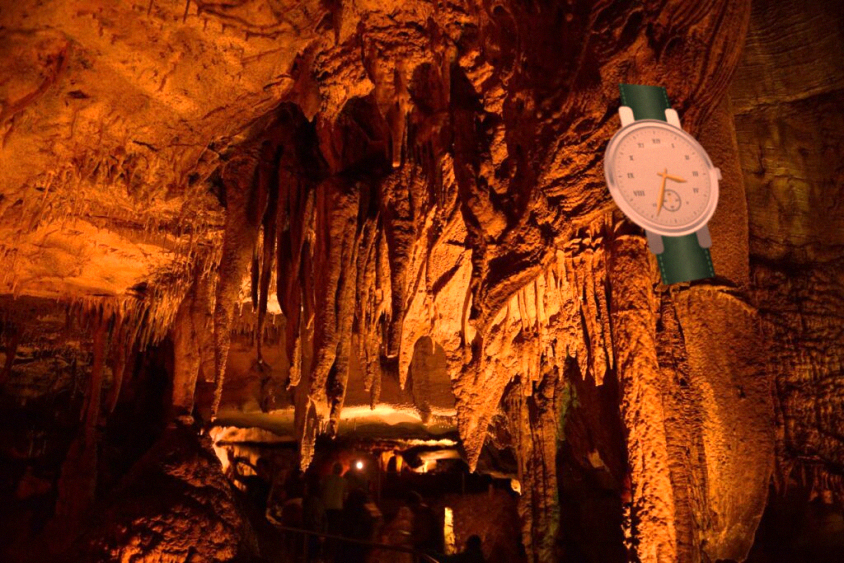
**3:34**
